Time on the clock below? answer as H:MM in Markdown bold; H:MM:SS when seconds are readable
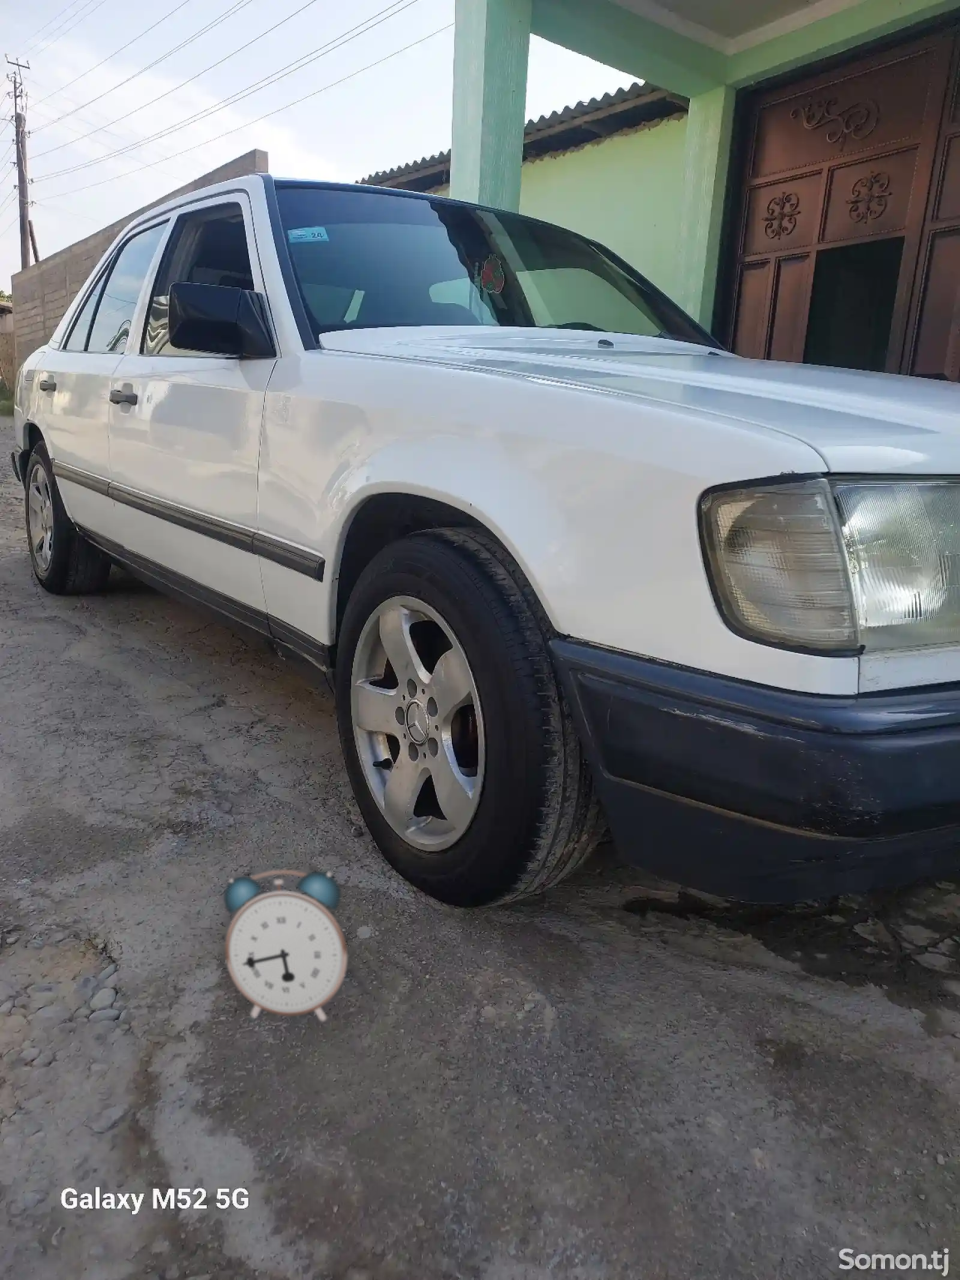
**5:43**
